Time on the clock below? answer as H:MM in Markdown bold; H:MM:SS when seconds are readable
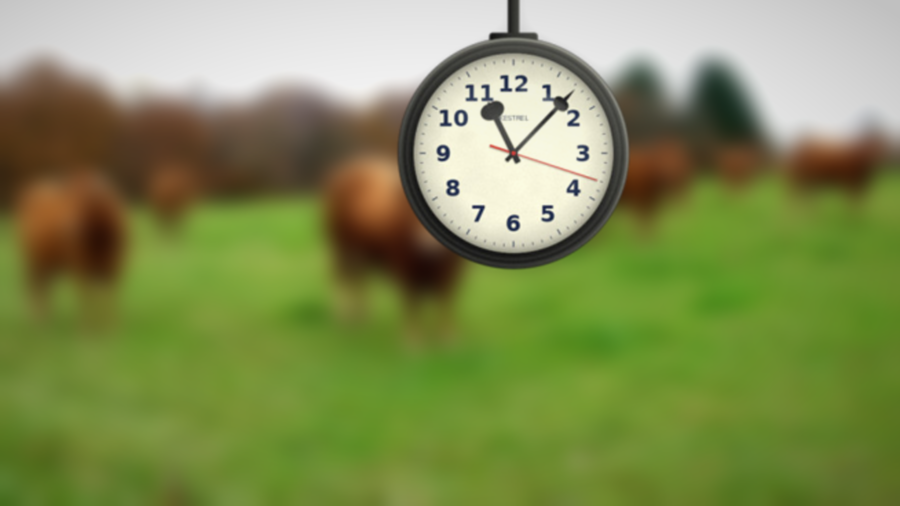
**11:07:18**
